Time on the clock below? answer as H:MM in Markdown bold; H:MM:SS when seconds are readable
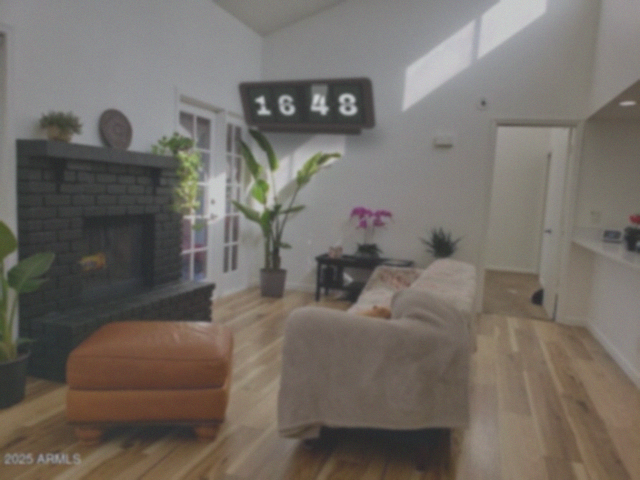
**16:48**
